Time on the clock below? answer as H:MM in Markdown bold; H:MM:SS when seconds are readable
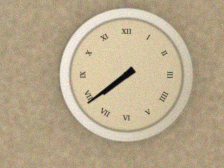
**7:39**
